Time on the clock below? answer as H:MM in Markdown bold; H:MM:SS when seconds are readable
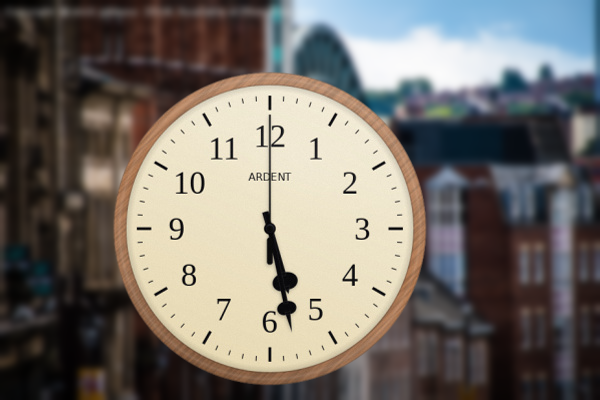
**5:28:00**
